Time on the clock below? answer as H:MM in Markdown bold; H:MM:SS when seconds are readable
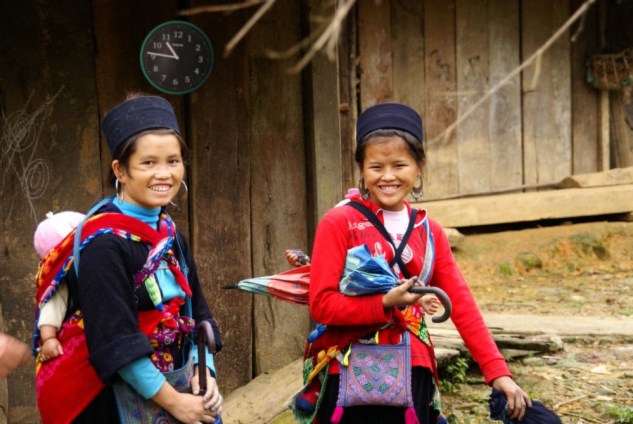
**10:46**
